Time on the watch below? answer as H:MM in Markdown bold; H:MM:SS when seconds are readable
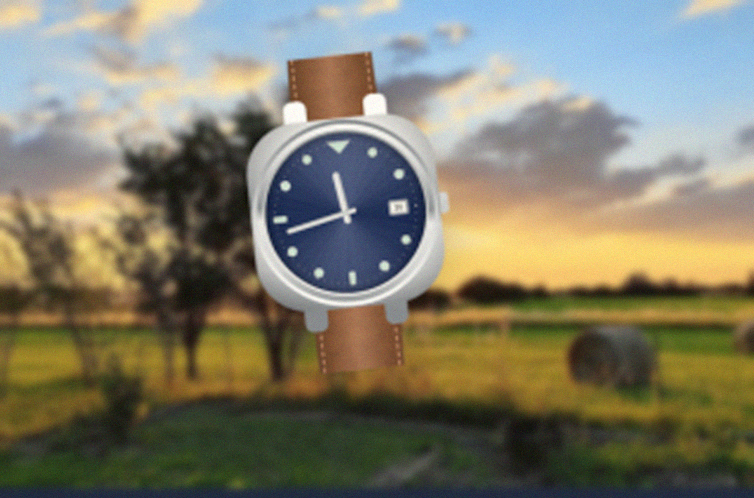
**11:43**
